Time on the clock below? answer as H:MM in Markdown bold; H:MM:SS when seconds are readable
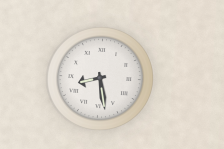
**8:28**
